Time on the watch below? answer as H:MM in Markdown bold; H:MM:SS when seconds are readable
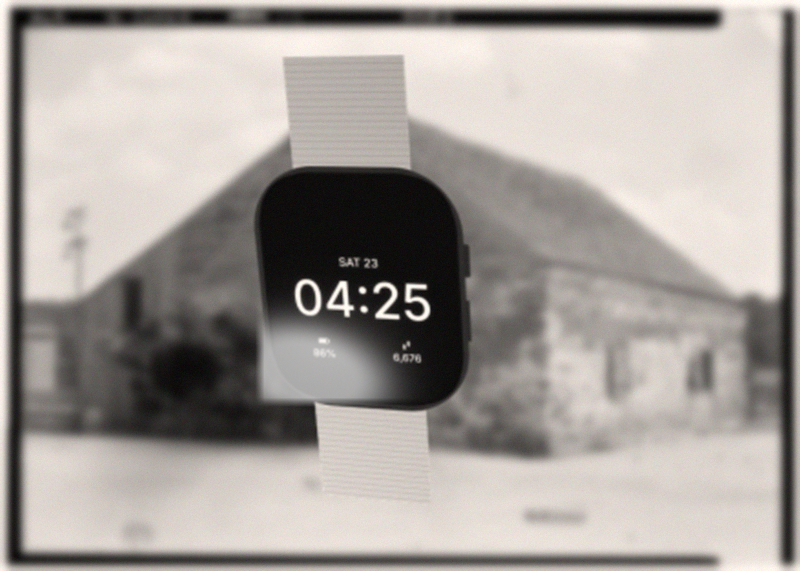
**4:25**
